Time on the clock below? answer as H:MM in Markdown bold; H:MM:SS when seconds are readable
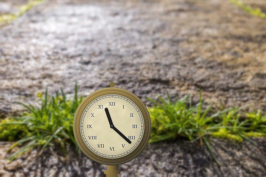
**11:22**
